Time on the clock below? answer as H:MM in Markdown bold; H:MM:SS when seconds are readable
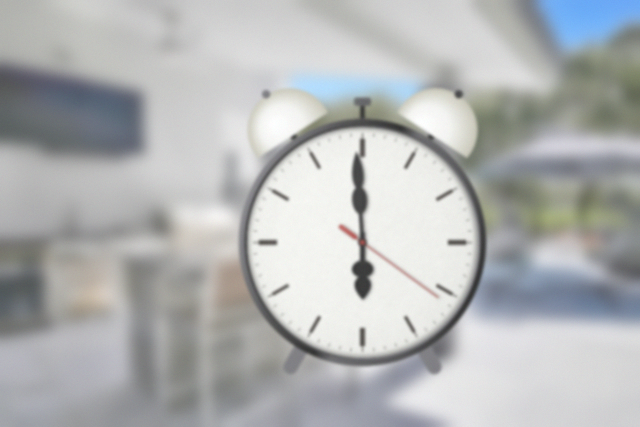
**5:59:21**
